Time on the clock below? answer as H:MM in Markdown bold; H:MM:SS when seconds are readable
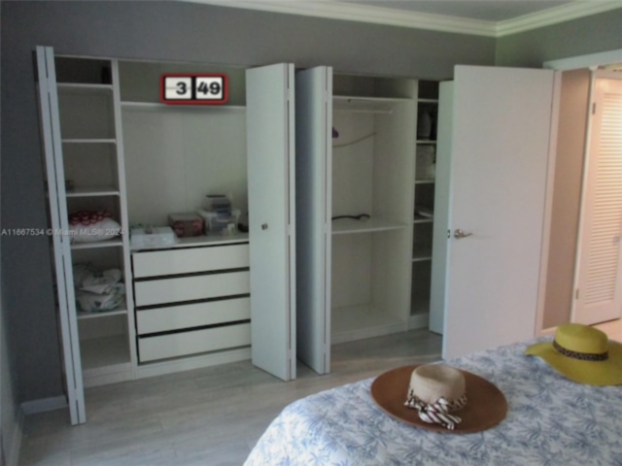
**3:49**
